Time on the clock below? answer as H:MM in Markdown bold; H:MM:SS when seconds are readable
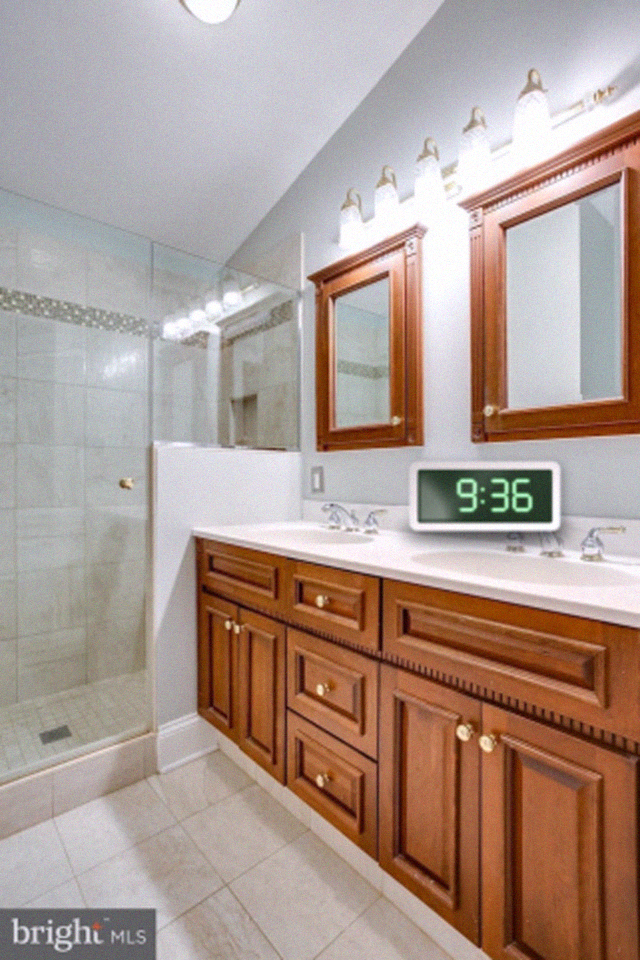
**9:36**
